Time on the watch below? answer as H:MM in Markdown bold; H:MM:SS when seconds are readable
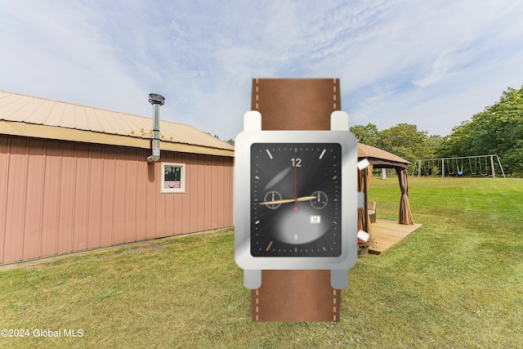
**2:44**
